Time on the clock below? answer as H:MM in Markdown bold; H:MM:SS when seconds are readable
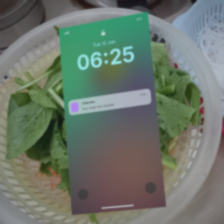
**6:25**
